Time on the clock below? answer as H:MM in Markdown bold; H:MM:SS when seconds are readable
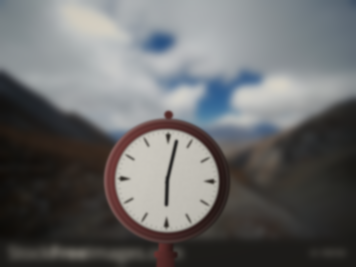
**6:02**
